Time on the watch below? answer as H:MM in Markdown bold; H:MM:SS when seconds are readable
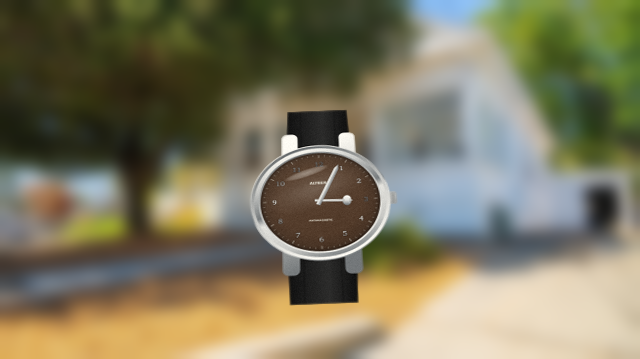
**3:04**
